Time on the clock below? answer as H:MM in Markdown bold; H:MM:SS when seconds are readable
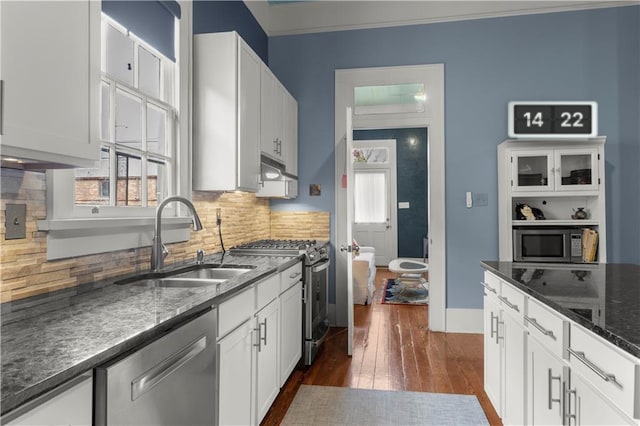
**14:22**
